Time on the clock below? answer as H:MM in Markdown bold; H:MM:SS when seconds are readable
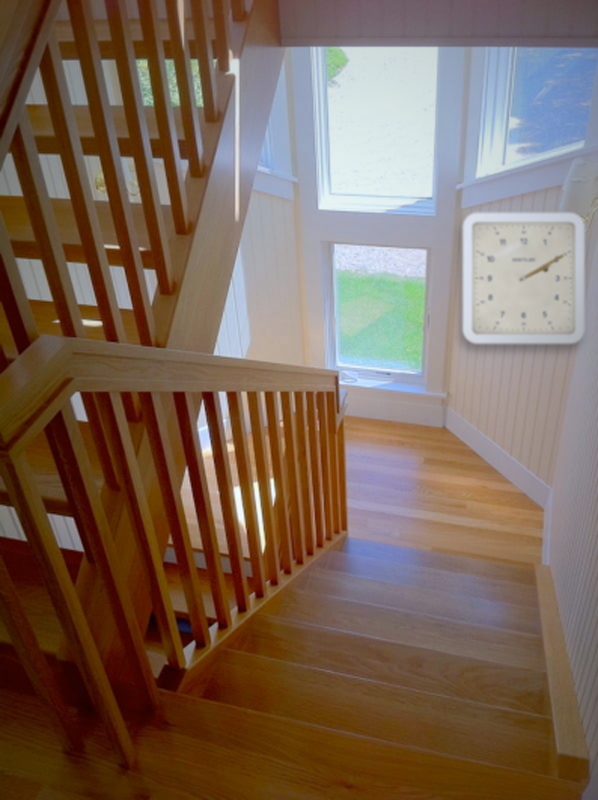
**2:10**
